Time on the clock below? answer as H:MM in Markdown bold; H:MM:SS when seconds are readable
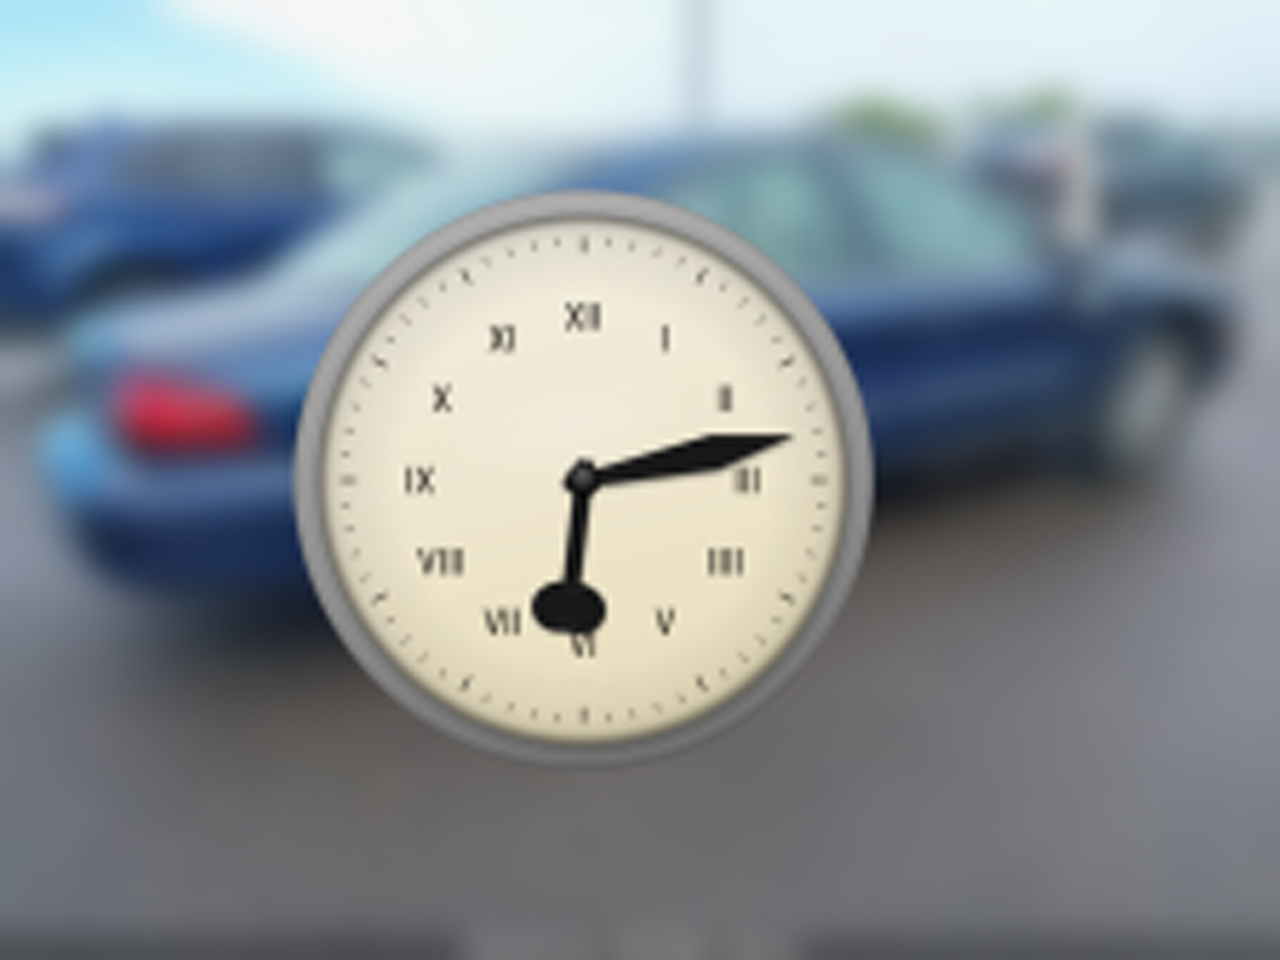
**6:13**
